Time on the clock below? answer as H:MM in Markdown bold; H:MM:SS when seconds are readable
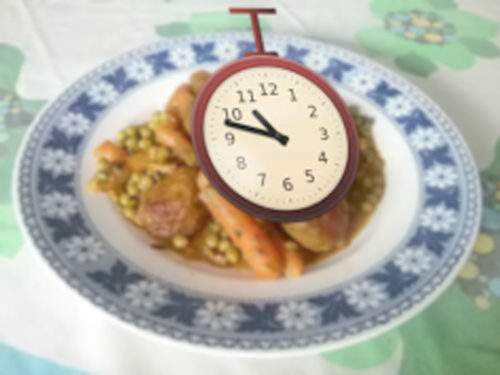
**10:48**
